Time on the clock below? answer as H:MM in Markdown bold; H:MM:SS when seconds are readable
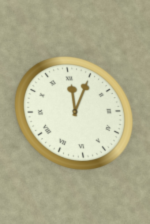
**12:05**
